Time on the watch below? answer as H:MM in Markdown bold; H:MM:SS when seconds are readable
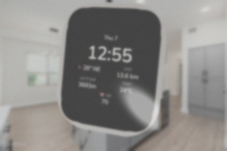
**12:55**
